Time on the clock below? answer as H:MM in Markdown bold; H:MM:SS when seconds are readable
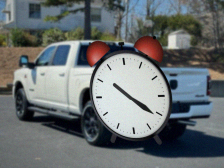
**10:21**
